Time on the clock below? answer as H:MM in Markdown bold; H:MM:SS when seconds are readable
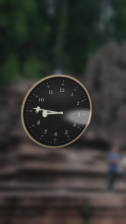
**8:46**
